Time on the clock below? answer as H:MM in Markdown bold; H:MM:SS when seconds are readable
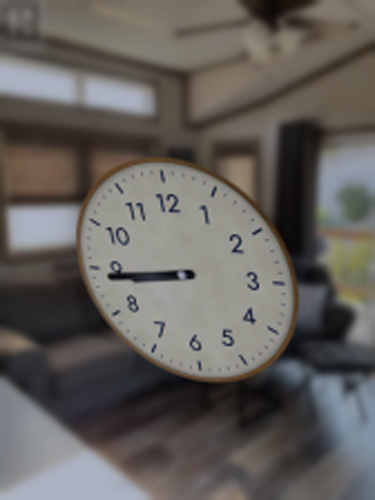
**8:44**
